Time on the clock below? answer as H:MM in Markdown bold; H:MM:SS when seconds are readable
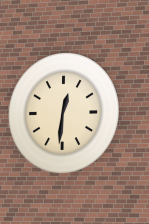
**12:31**
